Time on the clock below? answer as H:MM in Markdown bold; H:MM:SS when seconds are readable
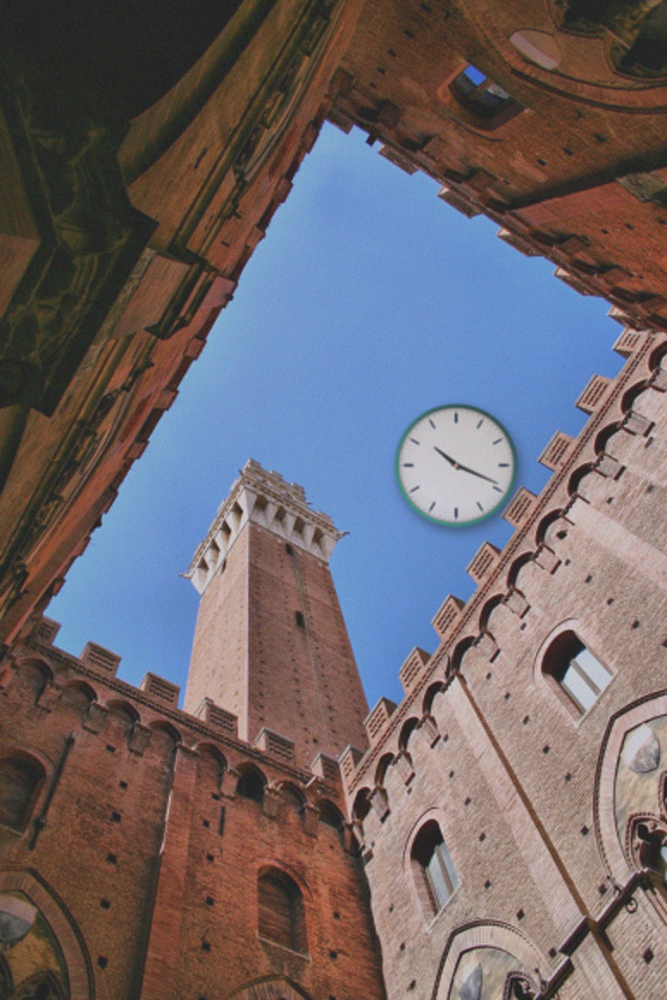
**10:19**
